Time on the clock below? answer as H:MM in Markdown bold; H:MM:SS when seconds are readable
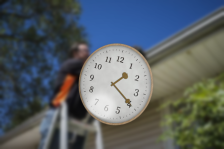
**1:20**
